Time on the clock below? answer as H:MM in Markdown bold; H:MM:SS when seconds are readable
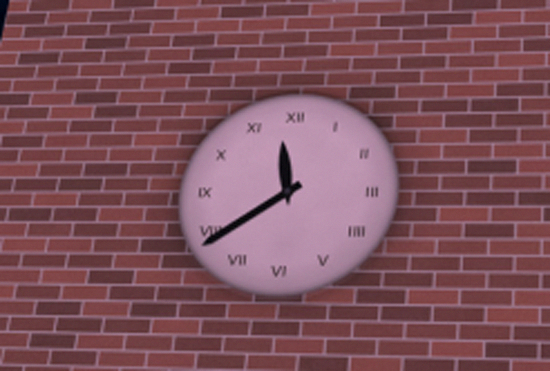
**11:39**
